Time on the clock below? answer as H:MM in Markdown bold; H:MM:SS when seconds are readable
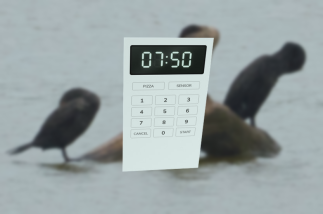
**7:50**
